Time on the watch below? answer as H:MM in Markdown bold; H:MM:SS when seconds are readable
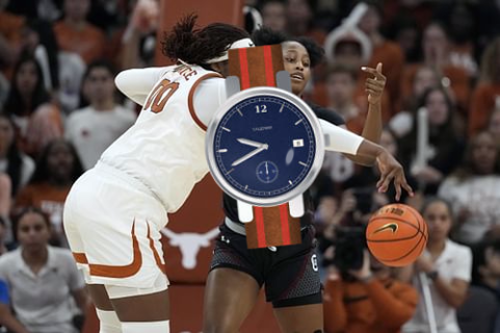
**9:41**
